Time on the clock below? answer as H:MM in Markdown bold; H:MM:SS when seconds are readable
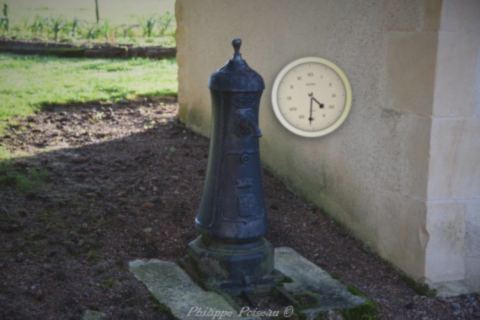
**4:31**
